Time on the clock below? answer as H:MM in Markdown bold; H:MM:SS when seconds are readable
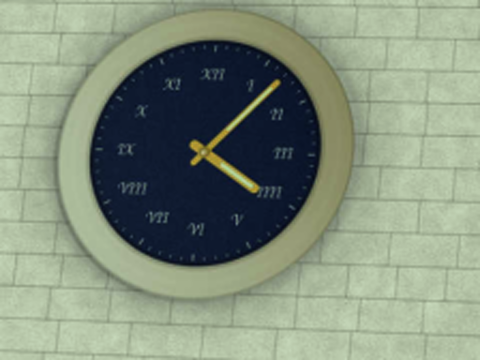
**4:07**
